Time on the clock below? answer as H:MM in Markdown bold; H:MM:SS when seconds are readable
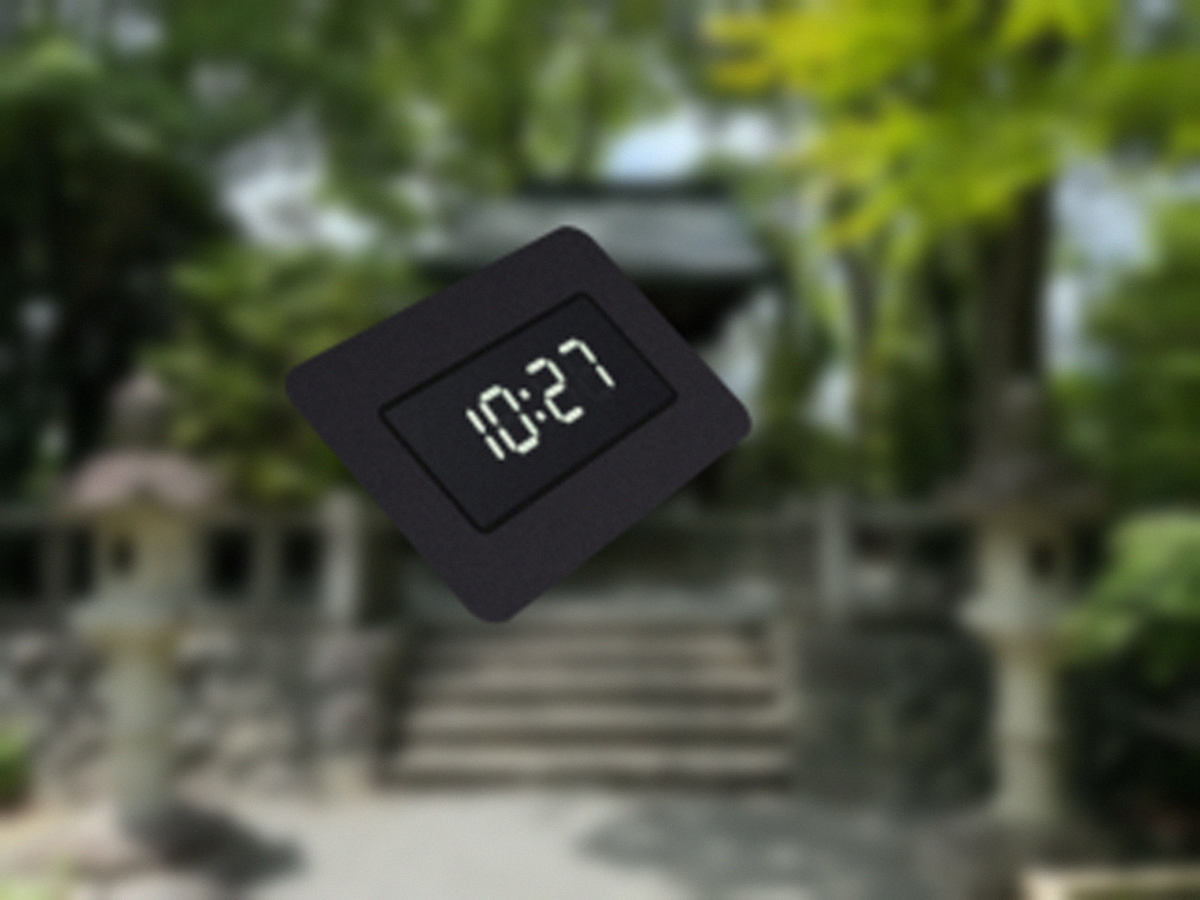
**10:27**
